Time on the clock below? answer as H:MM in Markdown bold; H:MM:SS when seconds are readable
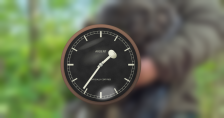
**1:36**
